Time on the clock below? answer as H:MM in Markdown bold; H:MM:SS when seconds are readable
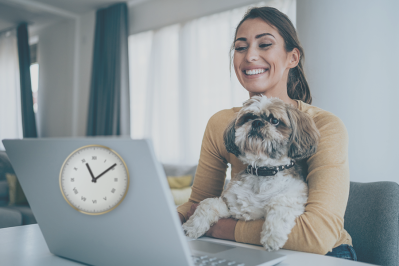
**11:09**
